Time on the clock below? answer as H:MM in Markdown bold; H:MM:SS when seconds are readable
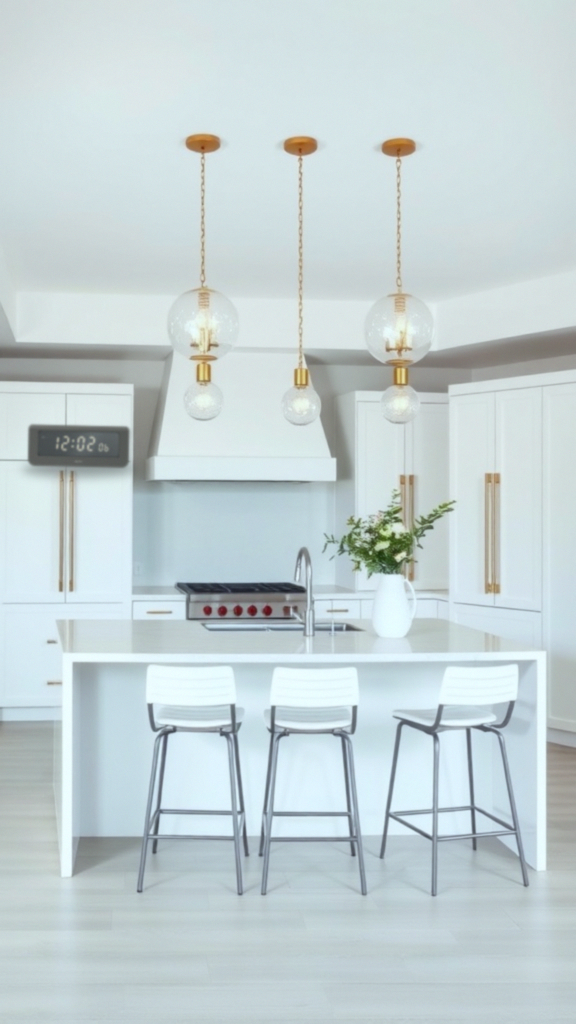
**12:02**
